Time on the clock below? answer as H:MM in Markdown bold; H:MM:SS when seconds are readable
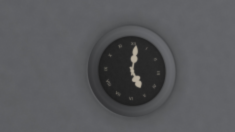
**5:01**
